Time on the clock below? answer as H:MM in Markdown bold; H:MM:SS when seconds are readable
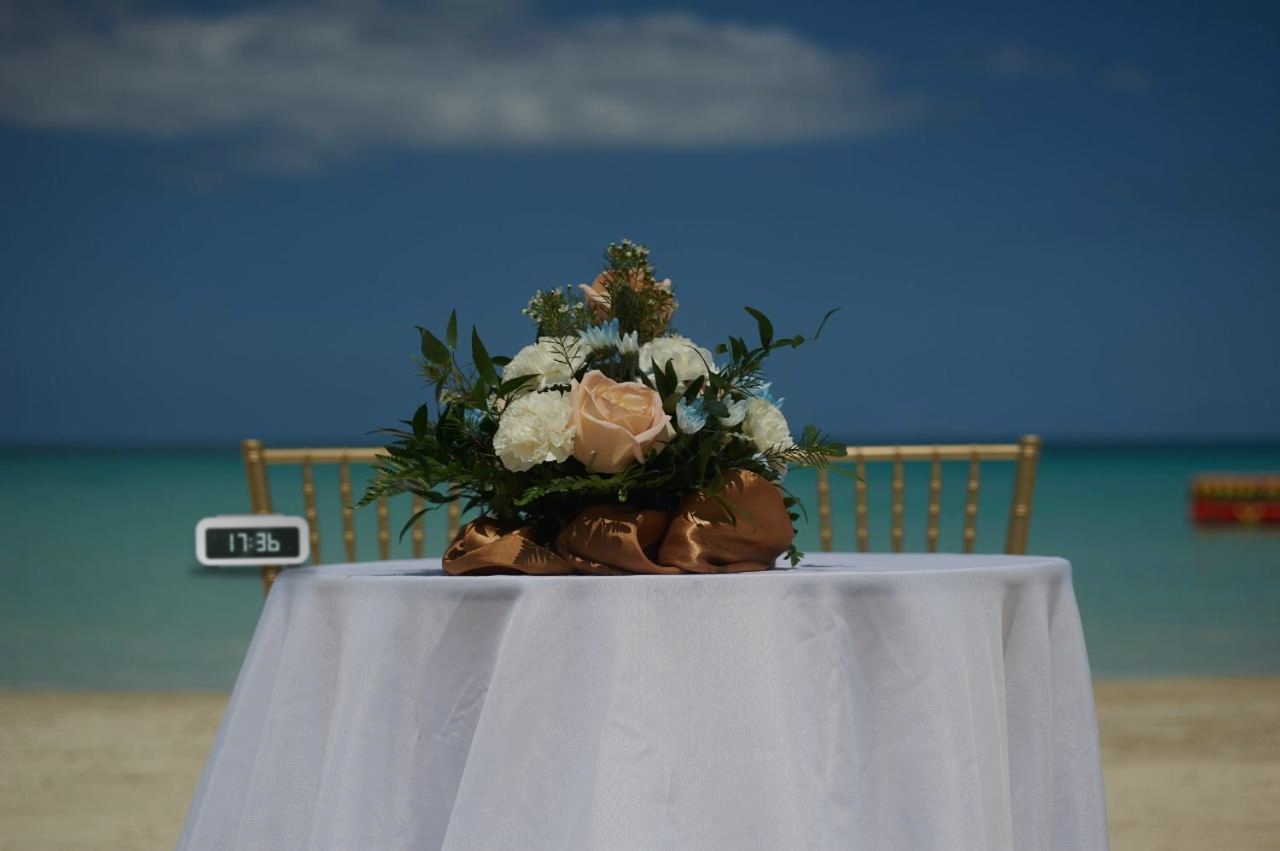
**17:36**
